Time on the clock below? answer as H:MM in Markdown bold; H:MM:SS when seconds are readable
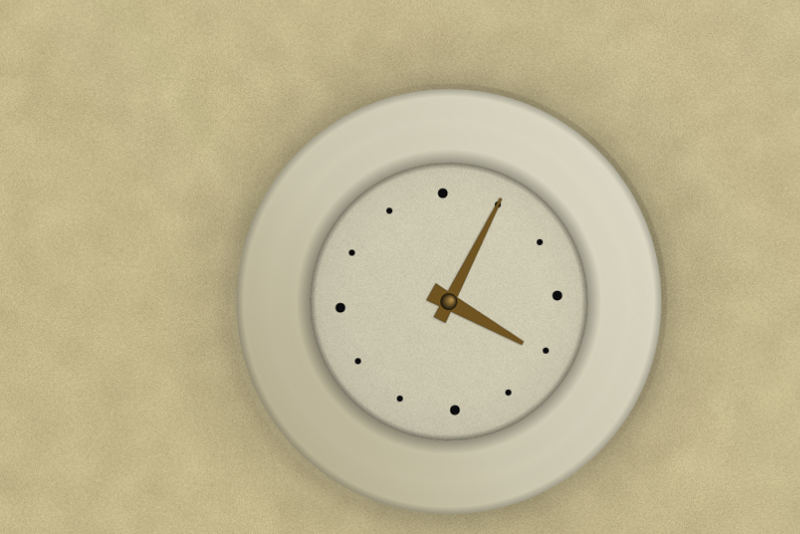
**4:05**
